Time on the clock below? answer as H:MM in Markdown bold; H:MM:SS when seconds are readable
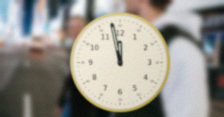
**11:58**
